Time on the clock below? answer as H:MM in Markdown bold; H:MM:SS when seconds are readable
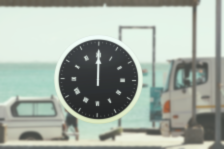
**12:00**
